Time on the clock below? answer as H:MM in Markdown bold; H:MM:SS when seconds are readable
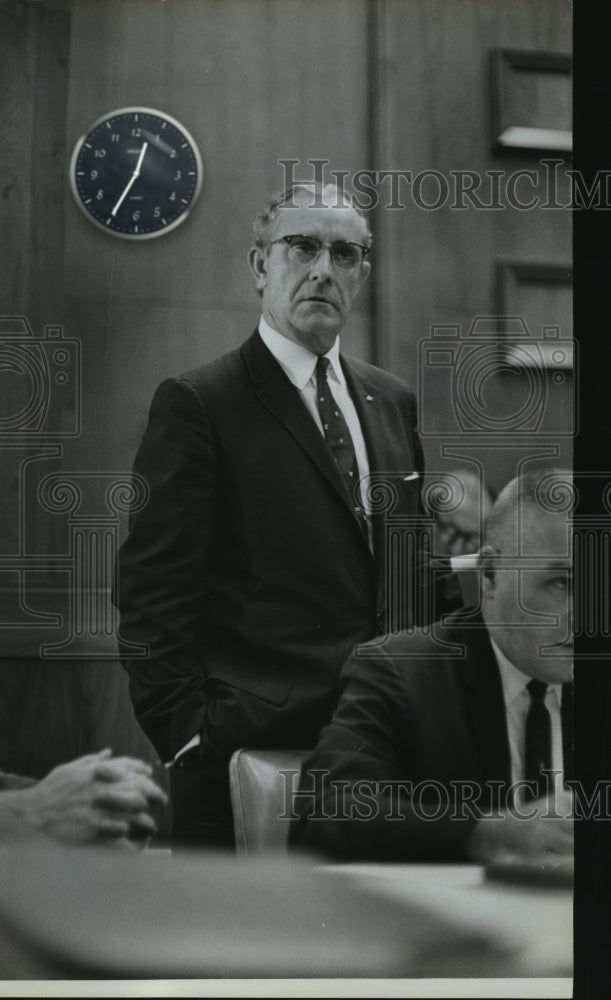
**12:35**
